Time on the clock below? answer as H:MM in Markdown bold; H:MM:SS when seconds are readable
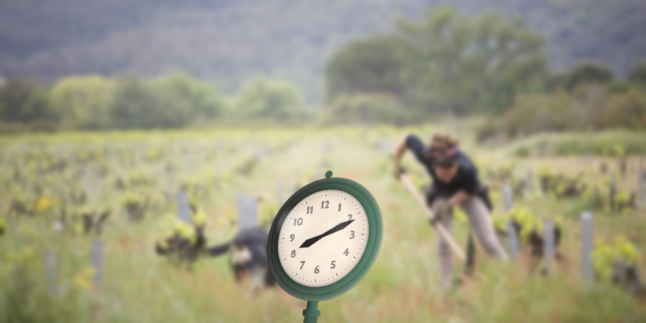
**8:11**
